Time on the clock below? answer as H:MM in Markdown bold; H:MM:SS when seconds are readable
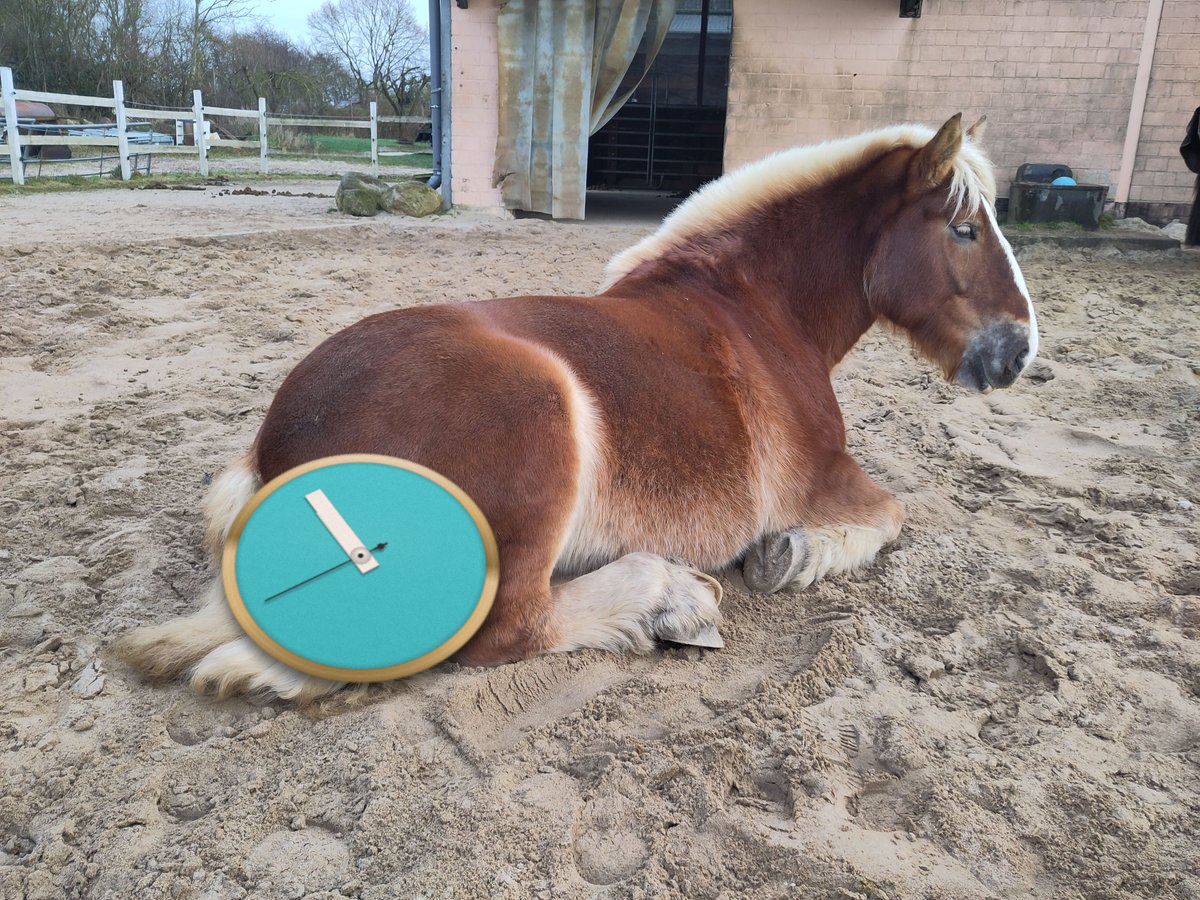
**10:54:40**
